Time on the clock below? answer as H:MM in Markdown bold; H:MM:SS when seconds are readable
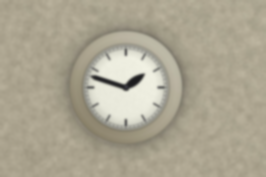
**1:48**
